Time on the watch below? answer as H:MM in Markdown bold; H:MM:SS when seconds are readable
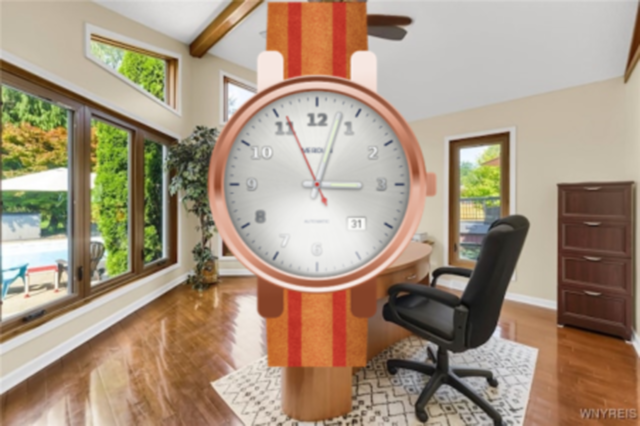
**3:02:56**
